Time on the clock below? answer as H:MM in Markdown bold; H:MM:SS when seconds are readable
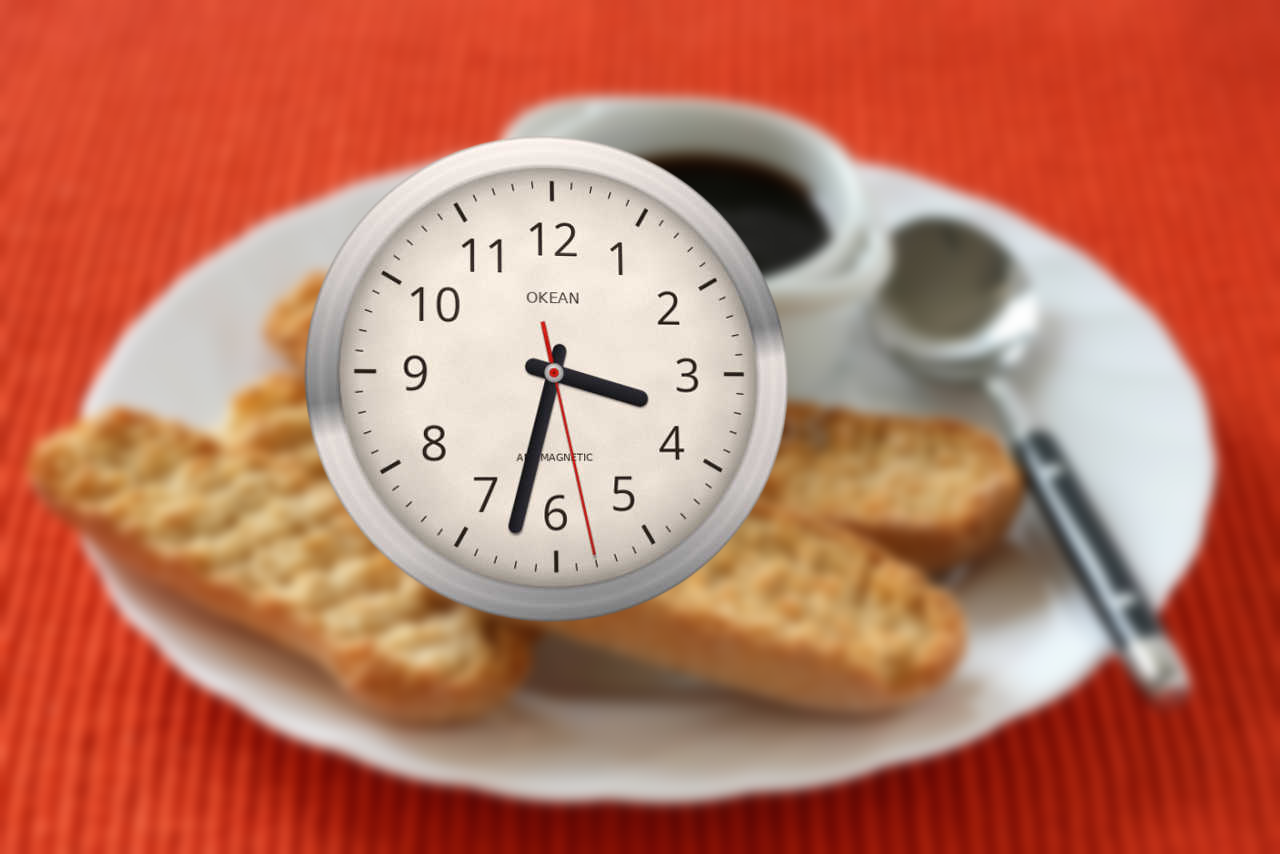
**3:32:28**
